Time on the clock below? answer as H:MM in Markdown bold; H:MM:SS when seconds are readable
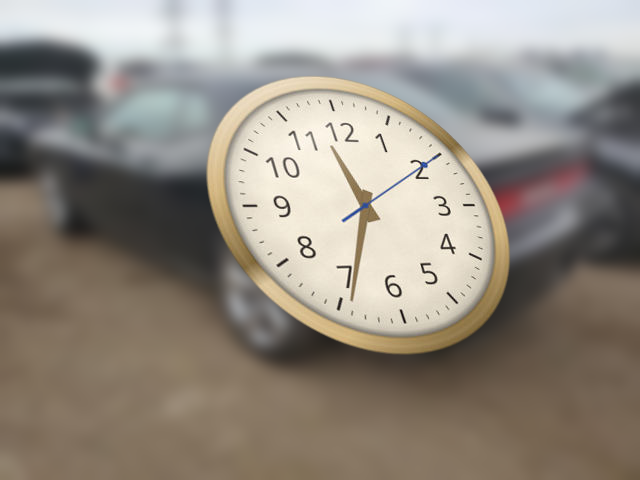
**11:34:10**
